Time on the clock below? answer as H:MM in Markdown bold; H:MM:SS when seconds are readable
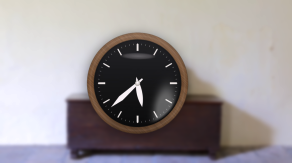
**5:38**
